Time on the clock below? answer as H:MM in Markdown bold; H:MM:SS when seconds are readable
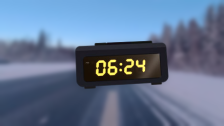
**6:24**
